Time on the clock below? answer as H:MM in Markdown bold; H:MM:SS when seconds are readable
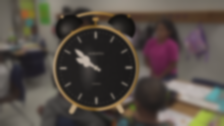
**9:52**
